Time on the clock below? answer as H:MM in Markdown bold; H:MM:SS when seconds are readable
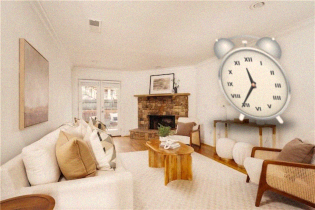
**11:36**
